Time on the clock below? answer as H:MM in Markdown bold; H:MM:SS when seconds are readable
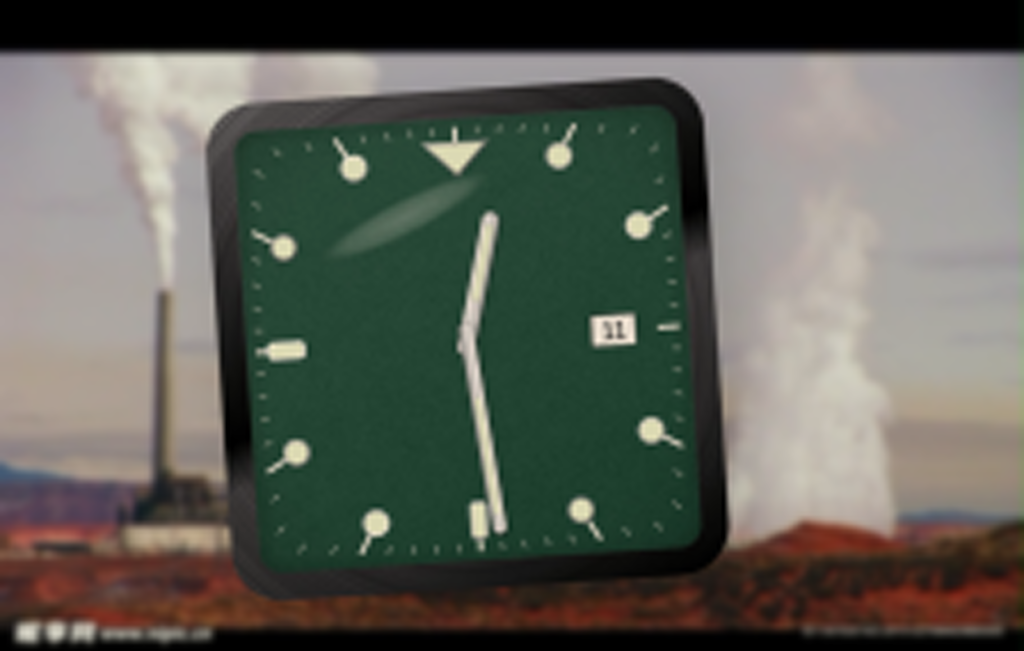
**12:29**
